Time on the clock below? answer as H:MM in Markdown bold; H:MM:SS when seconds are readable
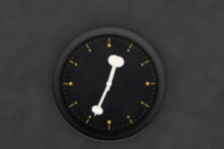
**12:34**
